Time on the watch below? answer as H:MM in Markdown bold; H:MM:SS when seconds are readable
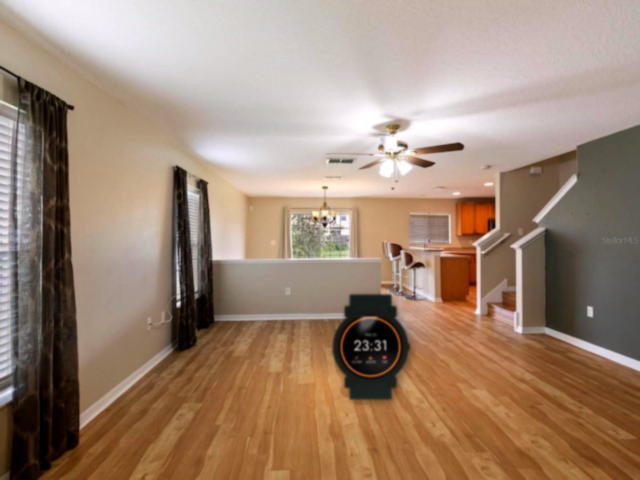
**23:31**
